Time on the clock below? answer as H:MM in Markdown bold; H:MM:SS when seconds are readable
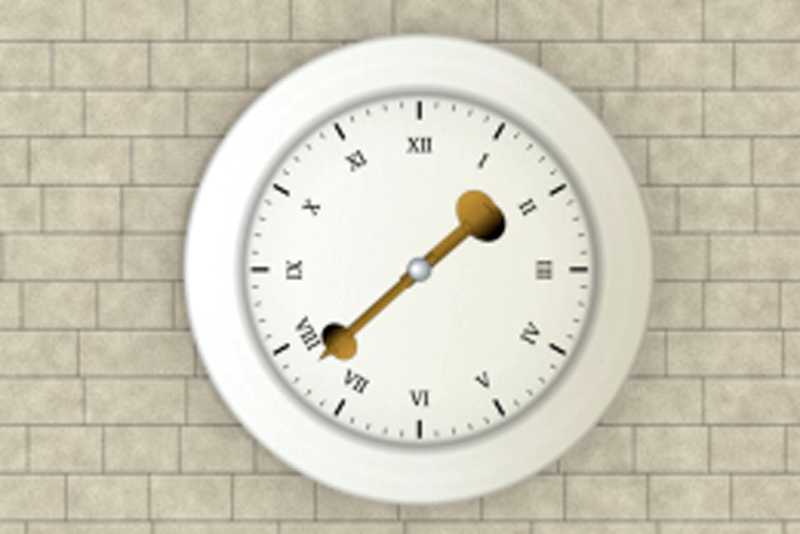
**1:38**
